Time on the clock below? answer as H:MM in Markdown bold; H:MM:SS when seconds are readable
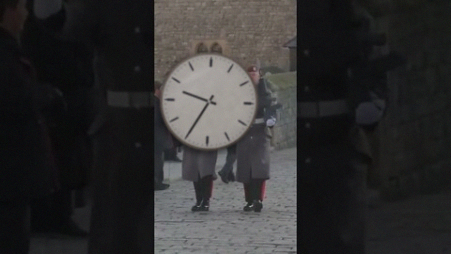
**9:35**
